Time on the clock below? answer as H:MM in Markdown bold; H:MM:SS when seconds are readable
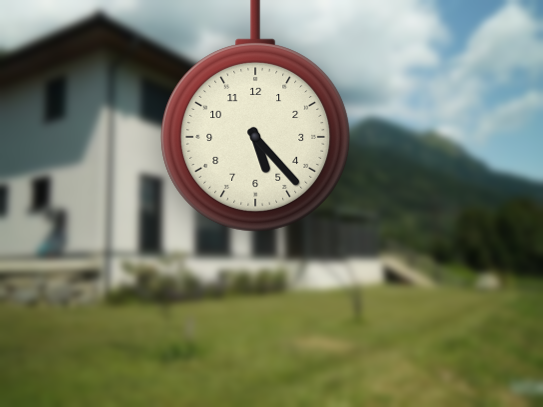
**5:23**
